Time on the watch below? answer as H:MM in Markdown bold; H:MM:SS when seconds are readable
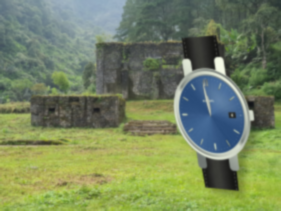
**11:59**
